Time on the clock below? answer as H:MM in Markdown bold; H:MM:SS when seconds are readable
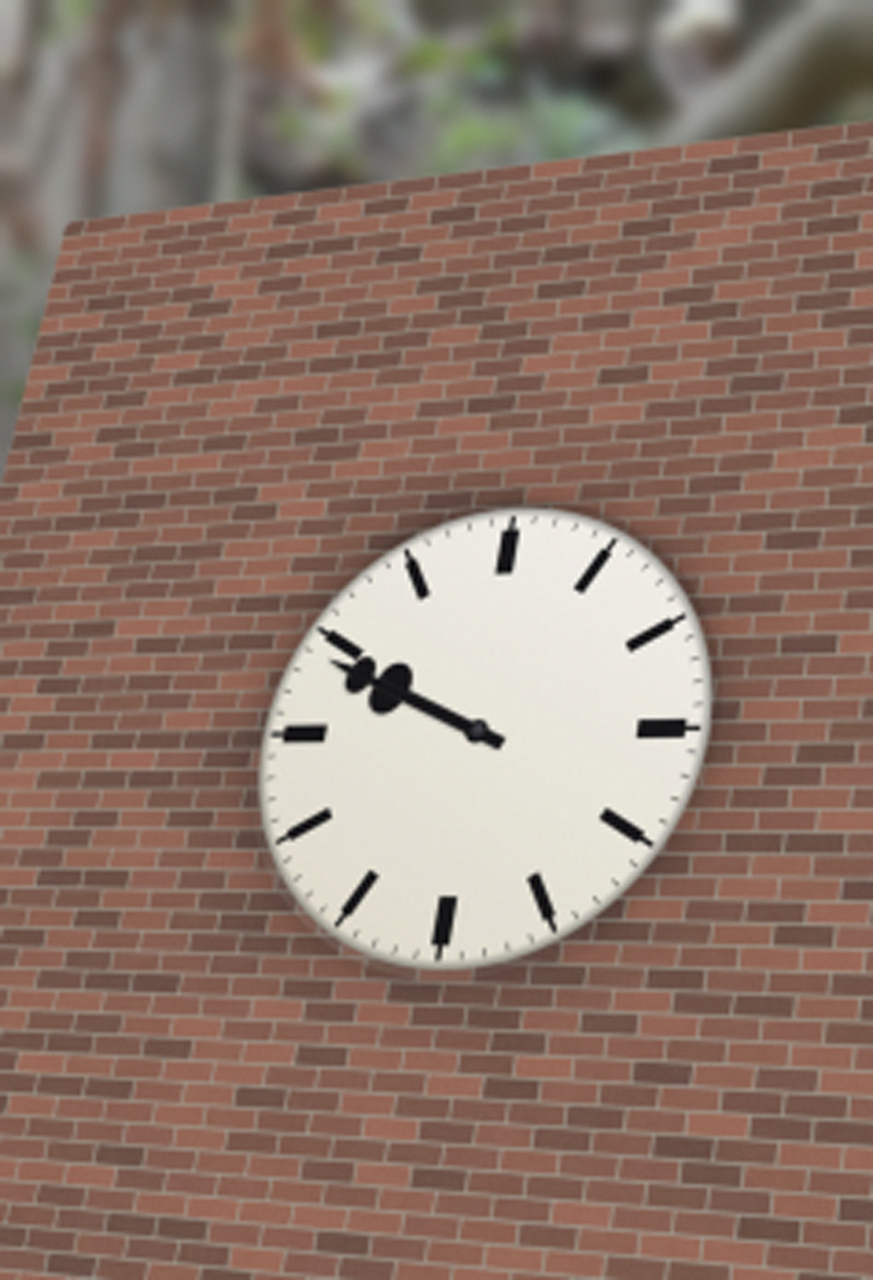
**9:49**
